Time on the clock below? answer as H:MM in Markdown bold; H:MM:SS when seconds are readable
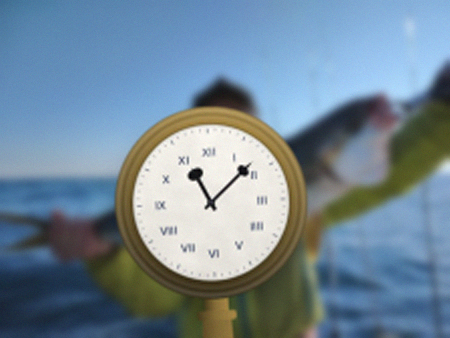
**11:08**
